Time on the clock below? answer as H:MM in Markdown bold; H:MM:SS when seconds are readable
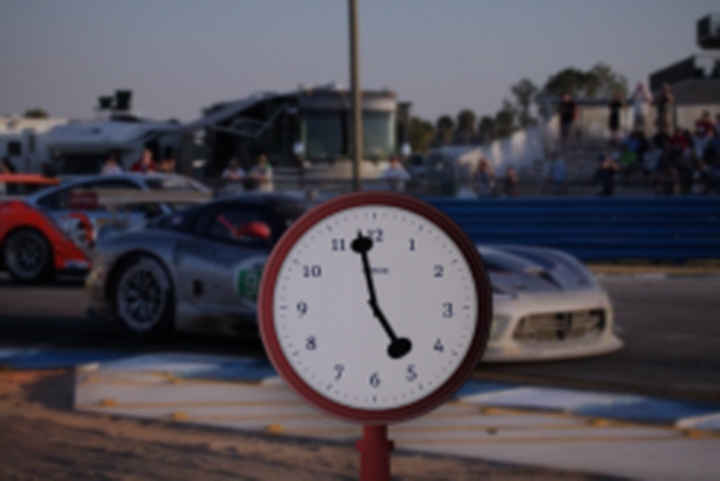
**4:58**
